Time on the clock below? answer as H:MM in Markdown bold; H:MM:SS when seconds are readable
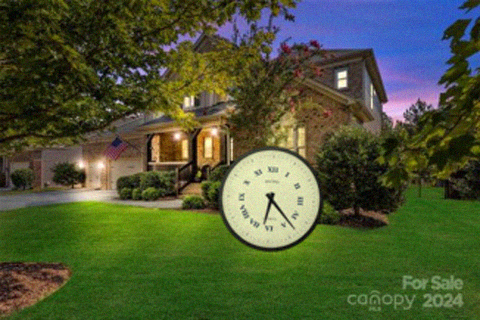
**6:23**
